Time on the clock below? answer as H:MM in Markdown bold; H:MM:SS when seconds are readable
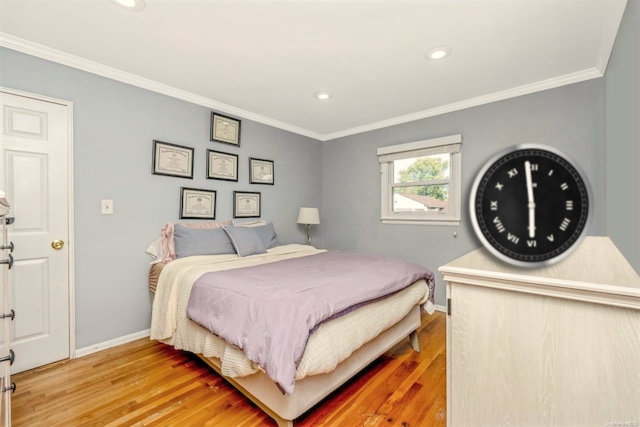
**5:59**
